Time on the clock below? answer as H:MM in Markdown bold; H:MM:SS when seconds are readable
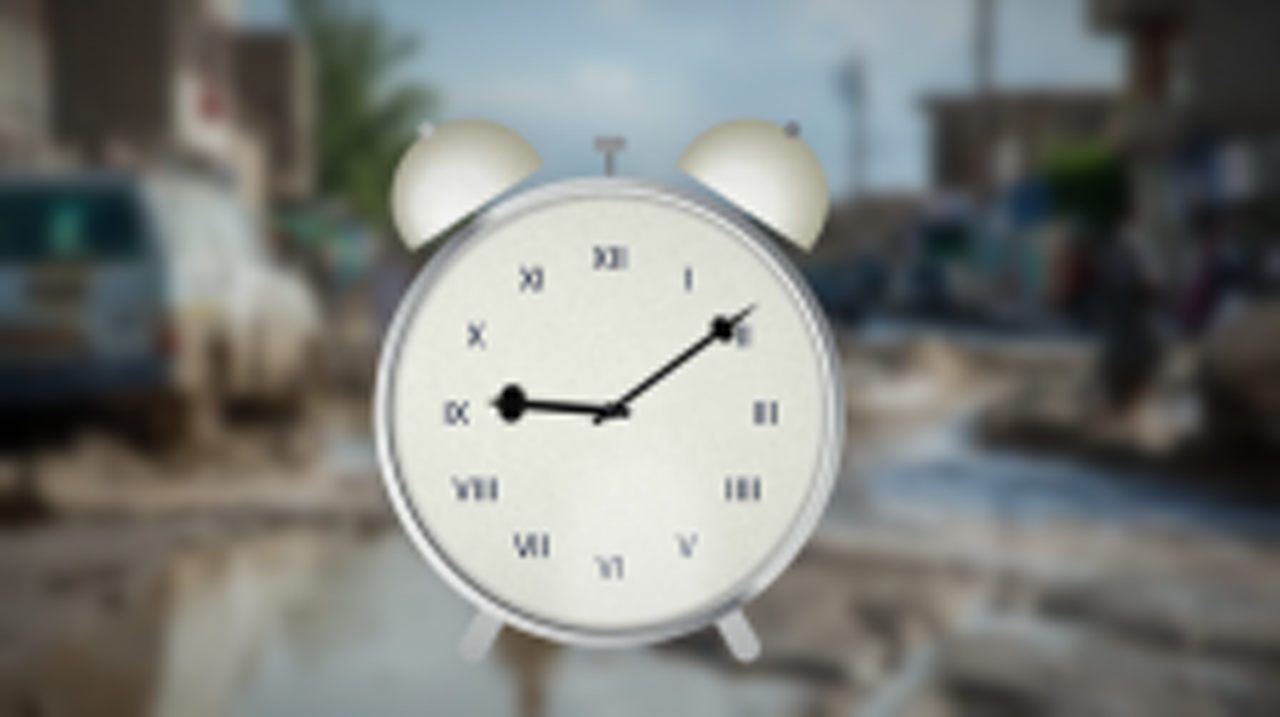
**9:09**
